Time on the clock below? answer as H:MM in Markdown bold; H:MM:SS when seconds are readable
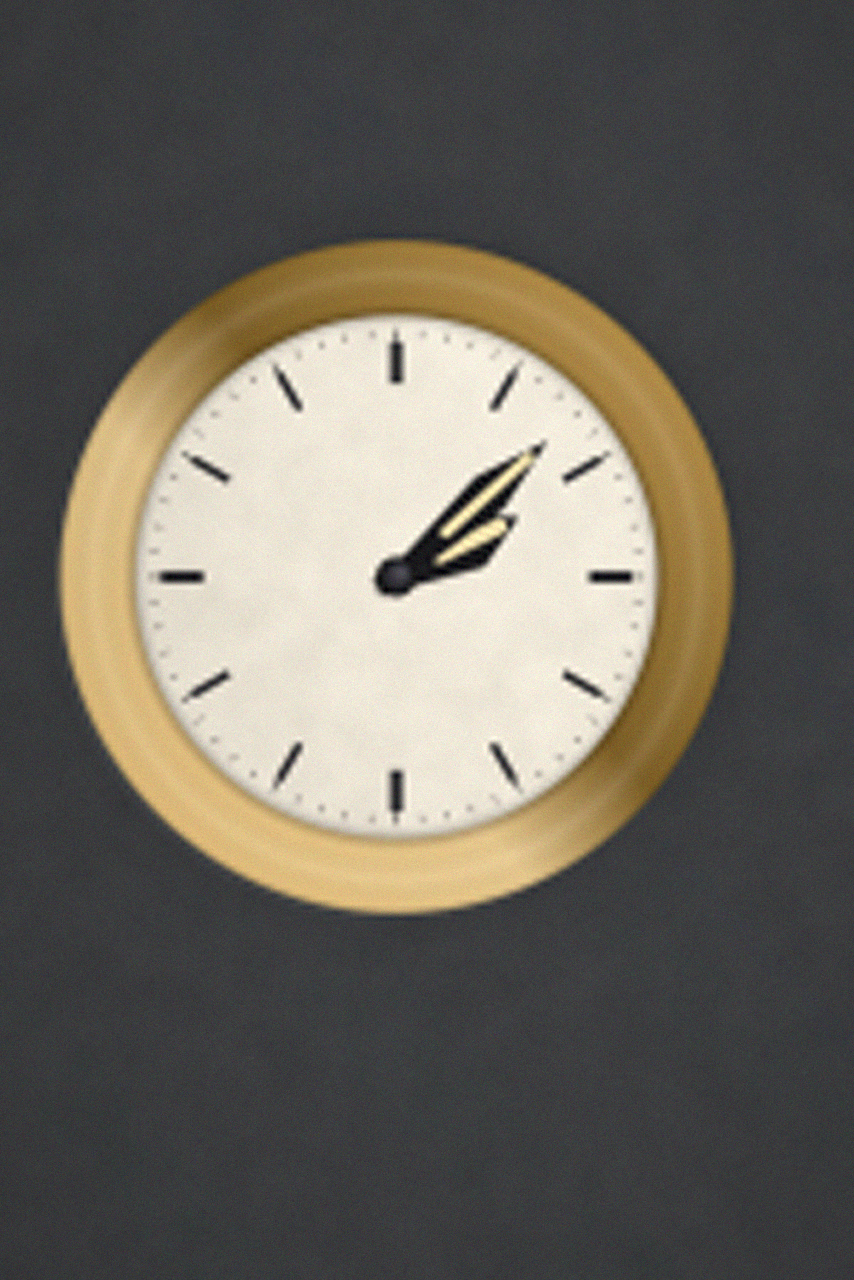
**2:08**
